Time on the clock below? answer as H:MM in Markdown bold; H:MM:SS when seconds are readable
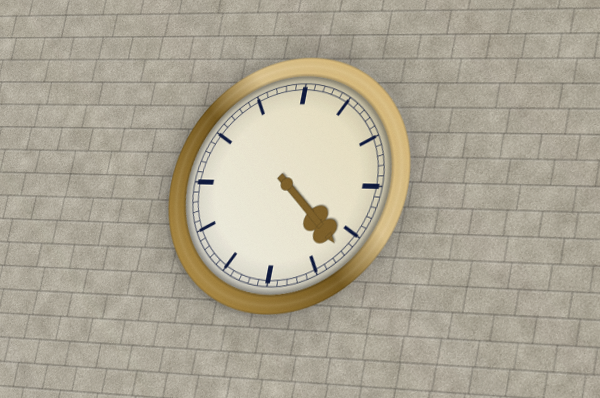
**4:22**
